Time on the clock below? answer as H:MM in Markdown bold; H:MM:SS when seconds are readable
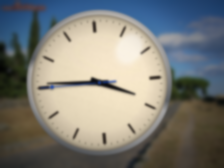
**3:45:45**
